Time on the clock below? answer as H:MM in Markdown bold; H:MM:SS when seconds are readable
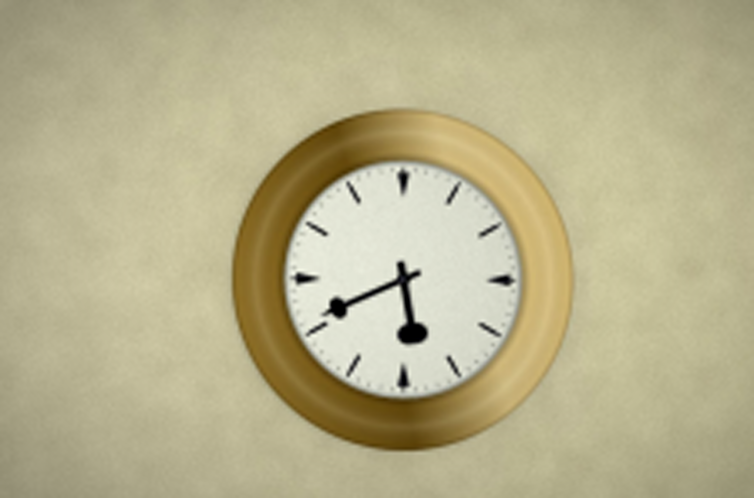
**5:41**
